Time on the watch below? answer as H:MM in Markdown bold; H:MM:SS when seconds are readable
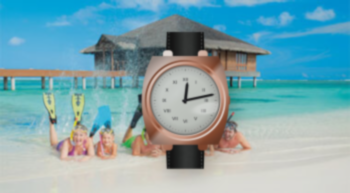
**12:13**
